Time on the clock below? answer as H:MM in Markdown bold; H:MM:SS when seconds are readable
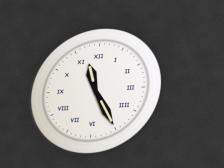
**11:25**
